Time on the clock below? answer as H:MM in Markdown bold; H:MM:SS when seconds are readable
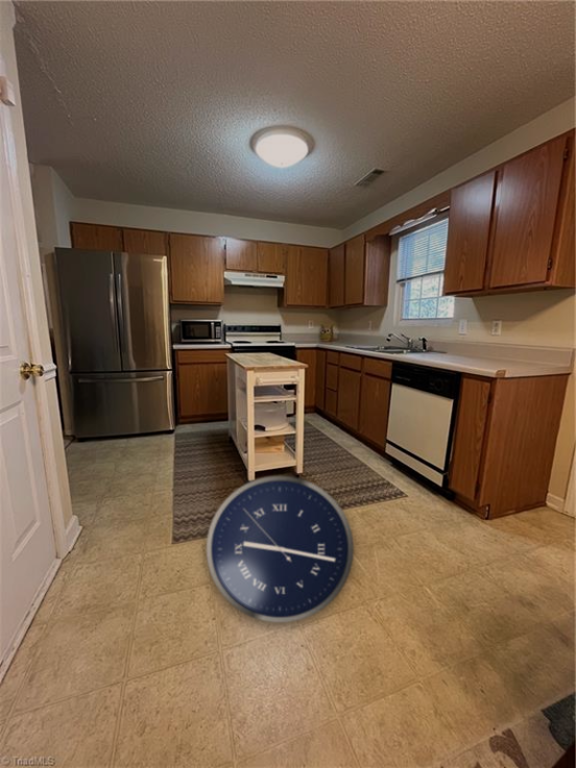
**9:16:53**
